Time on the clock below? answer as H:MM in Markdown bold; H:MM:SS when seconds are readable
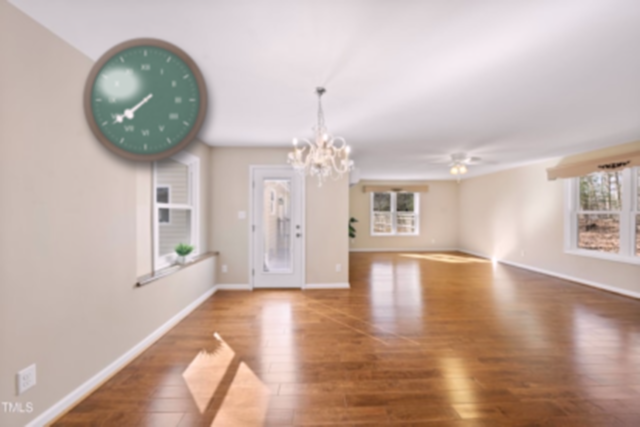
**7:39**
